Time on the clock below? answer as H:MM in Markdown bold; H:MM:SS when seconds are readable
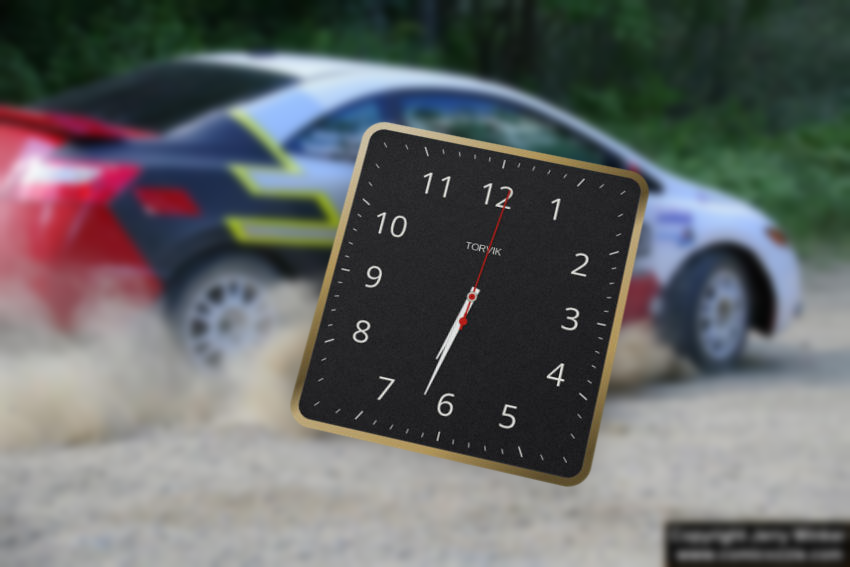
**6:32:01**
